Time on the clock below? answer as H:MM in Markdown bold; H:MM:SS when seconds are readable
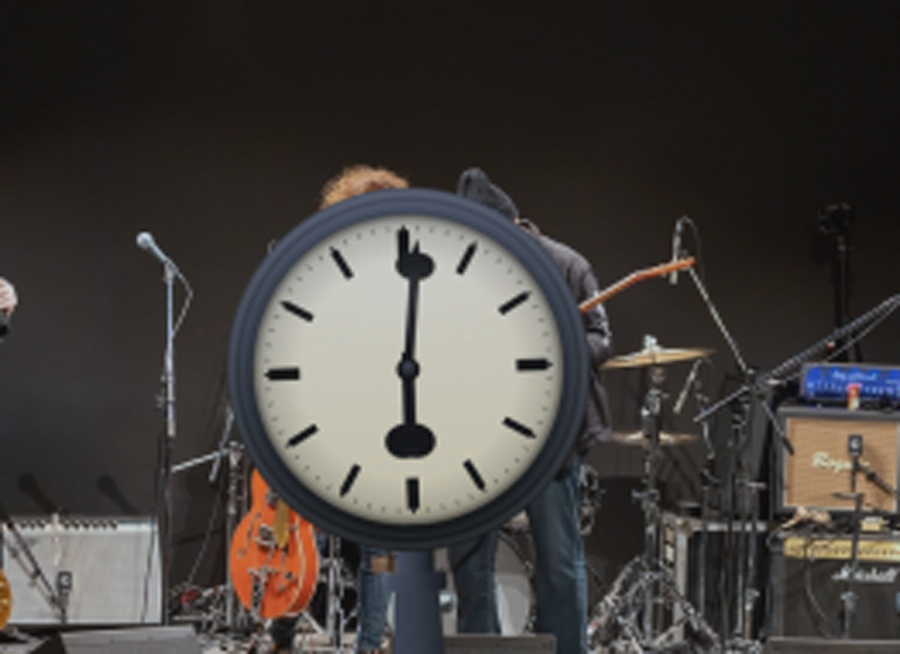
**6:01**
